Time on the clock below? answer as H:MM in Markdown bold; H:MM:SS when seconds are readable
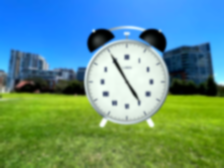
**4:55**
